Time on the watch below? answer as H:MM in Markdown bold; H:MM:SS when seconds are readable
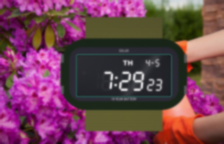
**7:29:23**
